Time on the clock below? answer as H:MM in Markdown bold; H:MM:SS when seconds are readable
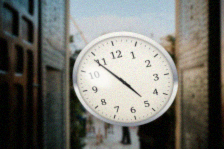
**4:54**
